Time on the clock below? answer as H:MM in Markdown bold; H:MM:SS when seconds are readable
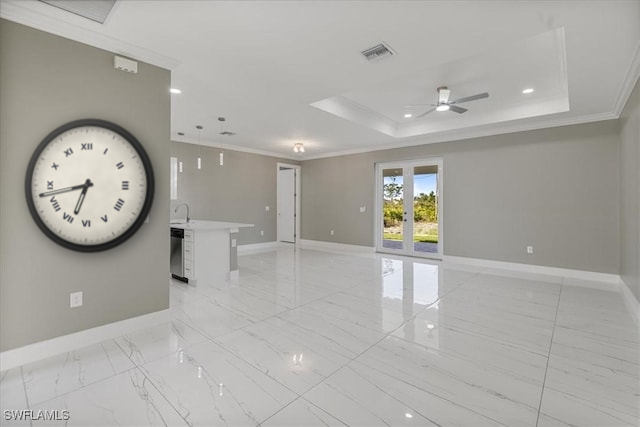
**6:43**
